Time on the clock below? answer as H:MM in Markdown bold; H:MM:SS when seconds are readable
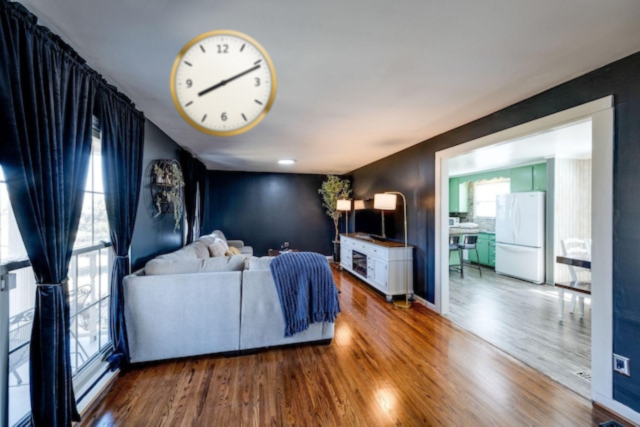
**8:11**
